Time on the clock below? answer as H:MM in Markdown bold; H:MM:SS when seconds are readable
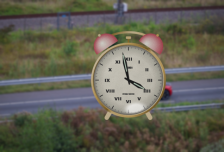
**3:58**
